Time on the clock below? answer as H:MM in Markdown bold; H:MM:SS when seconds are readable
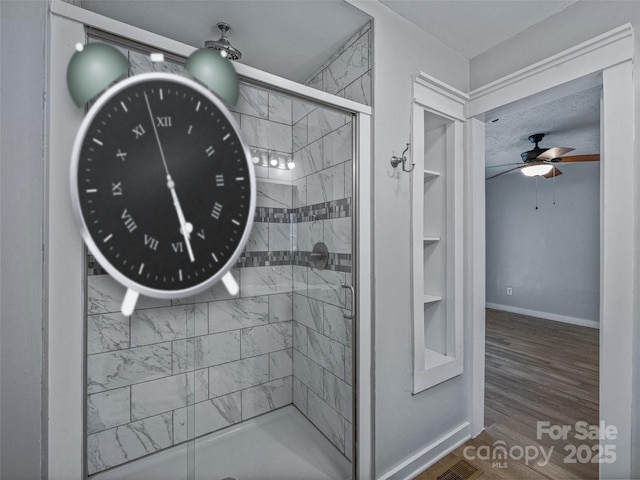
**5:27:58**
